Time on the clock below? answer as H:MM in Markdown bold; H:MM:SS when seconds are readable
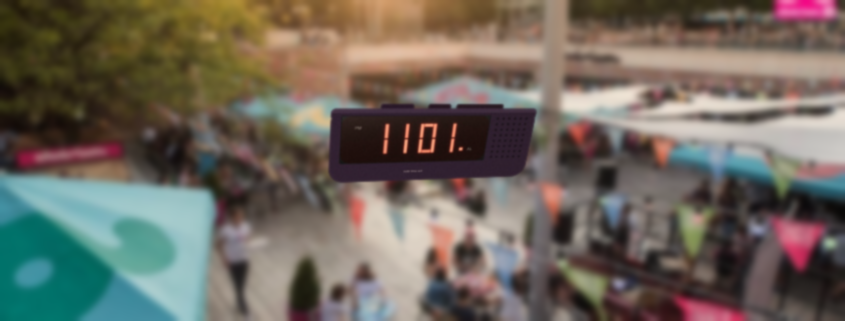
**11:01**
